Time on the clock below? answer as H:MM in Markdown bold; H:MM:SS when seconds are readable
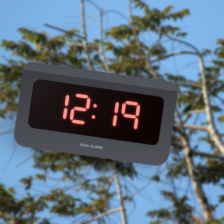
**12:19**
